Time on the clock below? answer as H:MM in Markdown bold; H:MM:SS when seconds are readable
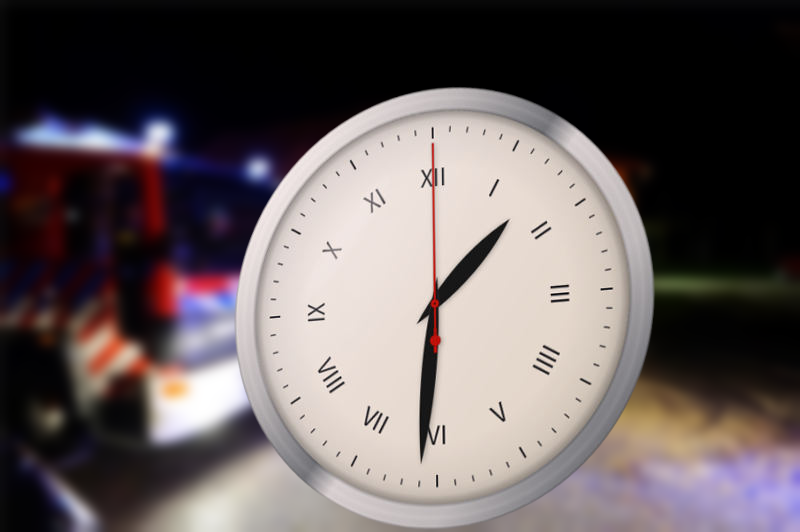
**1:31:00**
